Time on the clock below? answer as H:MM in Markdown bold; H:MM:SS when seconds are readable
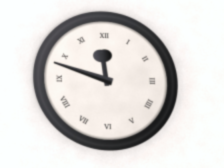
**11:48**
